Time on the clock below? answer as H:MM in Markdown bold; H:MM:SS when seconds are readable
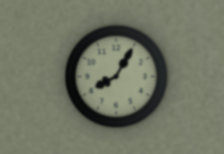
**8:05**
